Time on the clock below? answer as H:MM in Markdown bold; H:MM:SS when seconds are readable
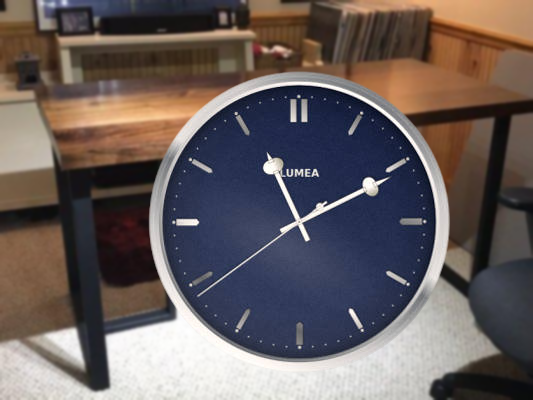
**11:10:39**
